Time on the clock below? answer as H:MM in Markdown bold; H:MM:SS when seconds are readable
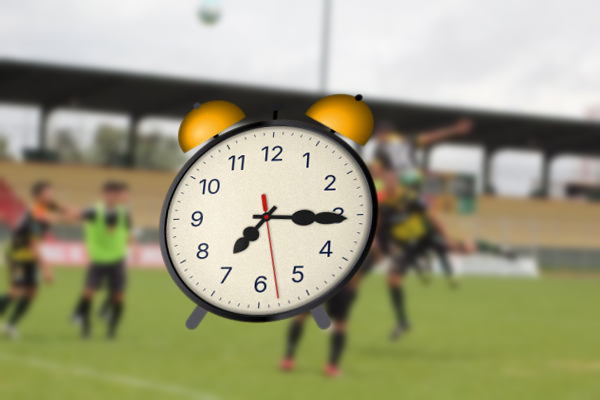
**7:15:28**
